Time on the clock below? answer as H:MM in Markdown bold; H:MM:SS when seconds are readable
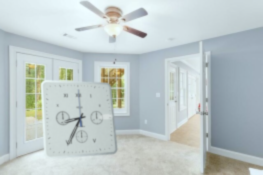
**8:35**
